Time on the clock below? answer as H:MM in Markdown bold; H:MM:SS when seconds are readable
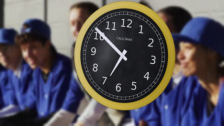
**6:51**
